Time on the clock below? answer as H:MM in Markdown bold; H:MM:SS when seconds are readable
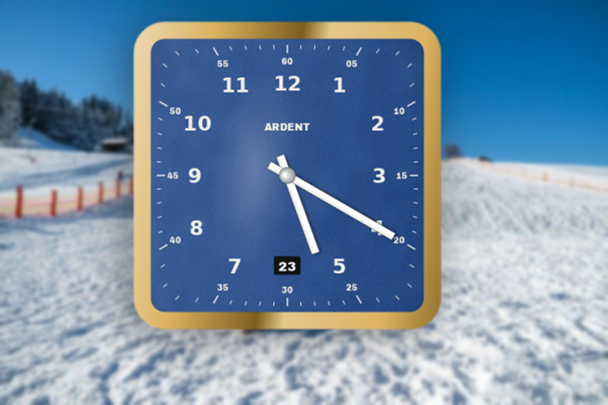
**5:20**
